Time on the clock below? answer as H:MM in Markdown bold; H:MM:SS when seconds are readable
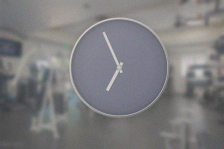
**6:56**
